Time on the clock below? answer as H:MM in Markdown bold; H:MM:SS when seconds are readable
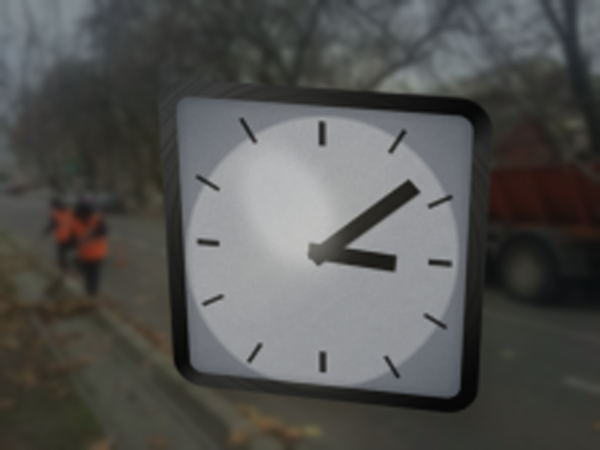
**3:08**
